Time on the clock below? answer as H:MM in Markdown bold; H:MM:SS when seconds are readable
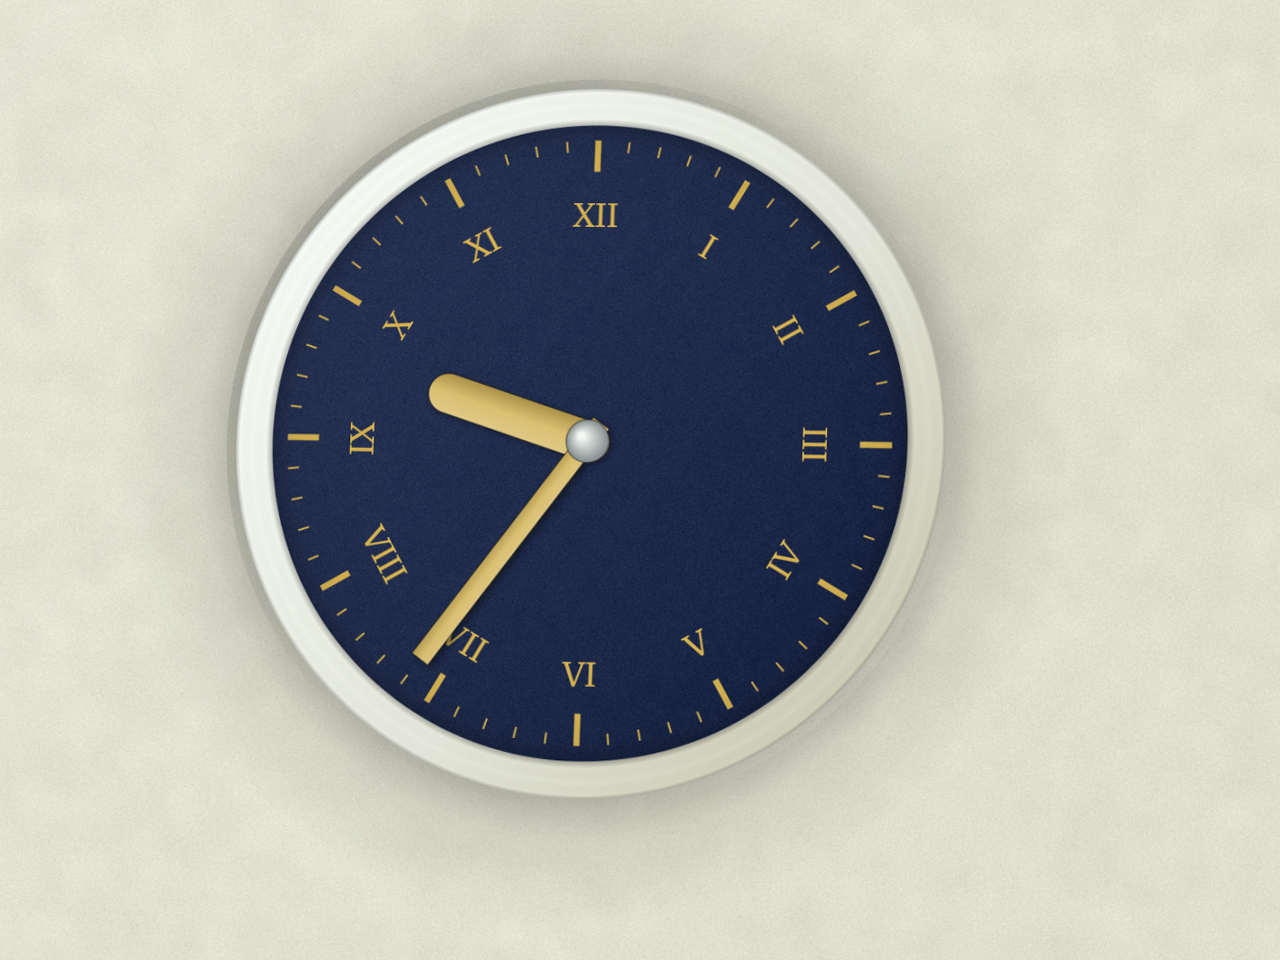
**9:36**
